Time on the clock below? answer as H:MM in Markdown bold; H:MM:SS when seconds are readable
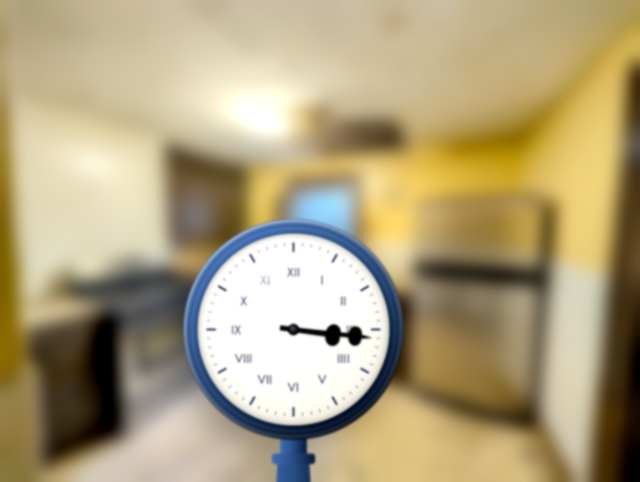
**3:16**
